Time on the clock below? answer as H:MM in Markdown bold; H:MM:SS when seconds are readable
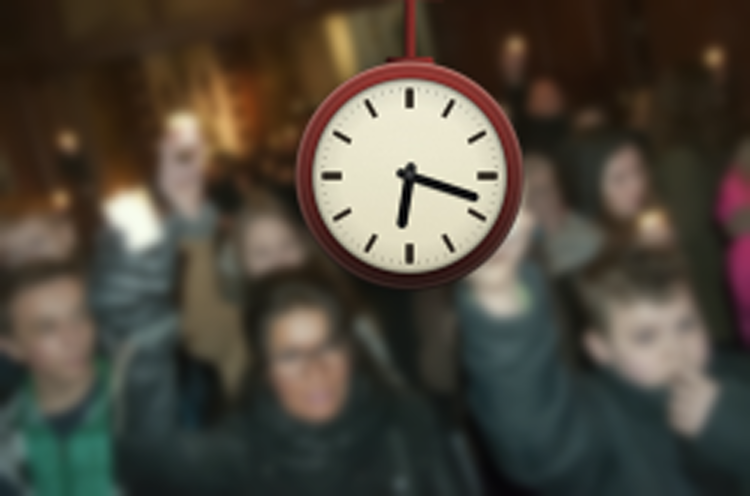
**6:18**
